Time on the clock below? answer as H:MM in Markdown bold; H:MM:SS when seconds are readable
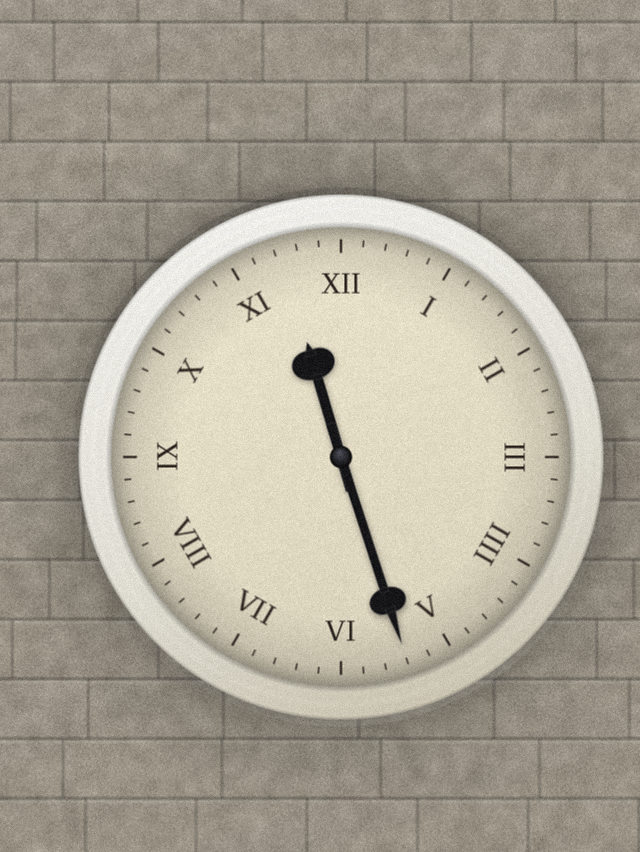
**11:27**
